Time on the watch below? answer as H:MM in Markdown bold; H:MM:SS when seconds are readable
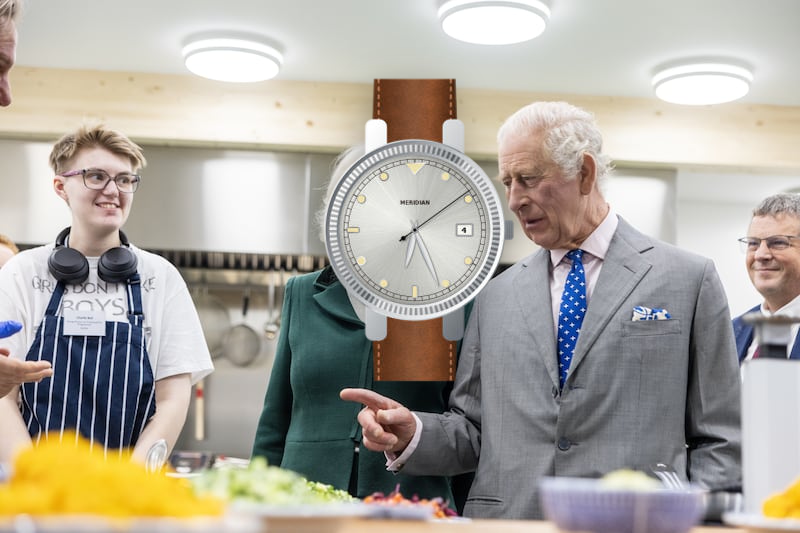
**6:26:09**
